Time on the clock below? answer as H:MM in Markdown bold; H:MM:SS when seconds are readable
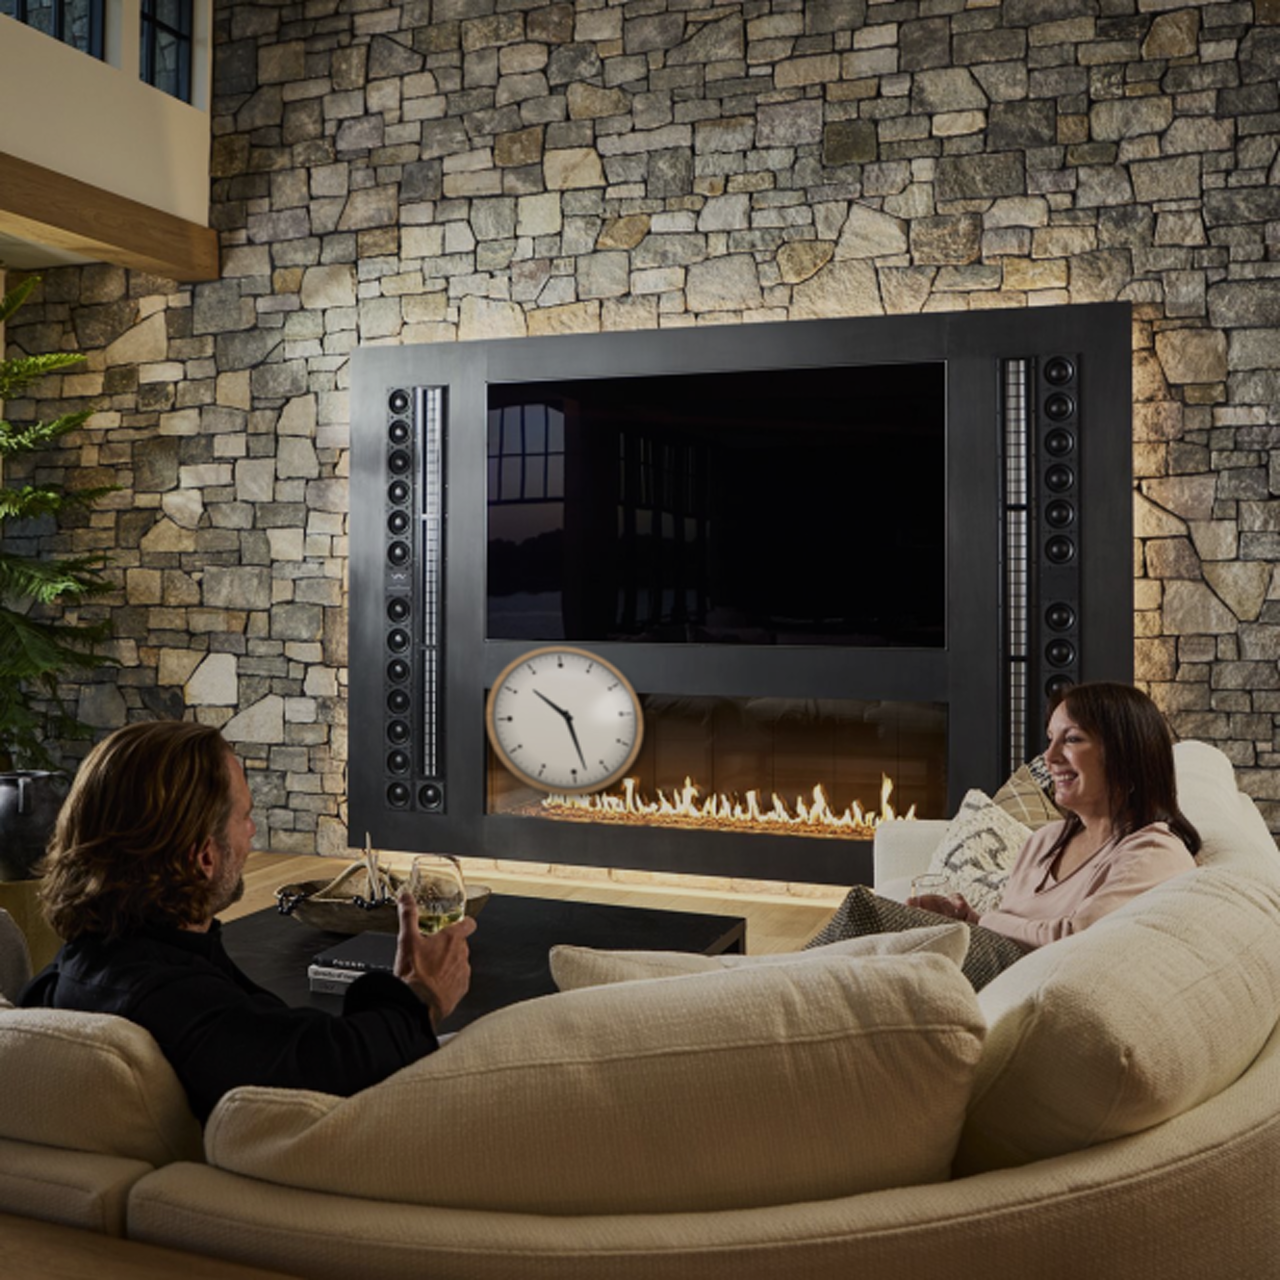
**10:28**
